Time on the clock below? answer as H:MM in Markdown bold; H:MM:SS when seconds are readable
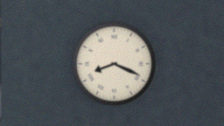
**8:19**
